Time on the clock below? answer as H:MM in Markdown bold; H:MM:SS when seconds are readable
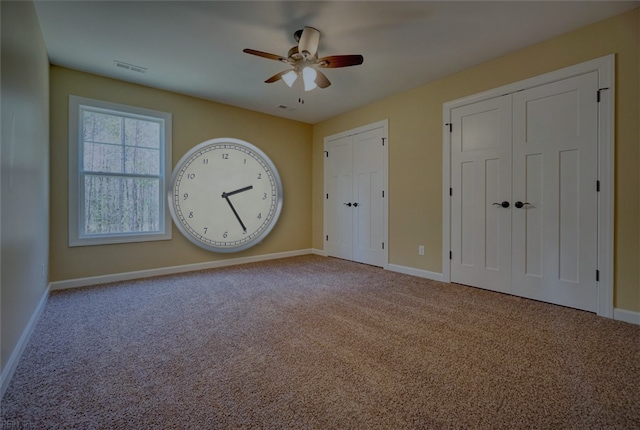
**2:25**
